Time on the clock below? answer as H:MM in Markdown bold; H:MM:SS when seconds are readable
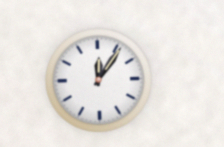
**12:06**
